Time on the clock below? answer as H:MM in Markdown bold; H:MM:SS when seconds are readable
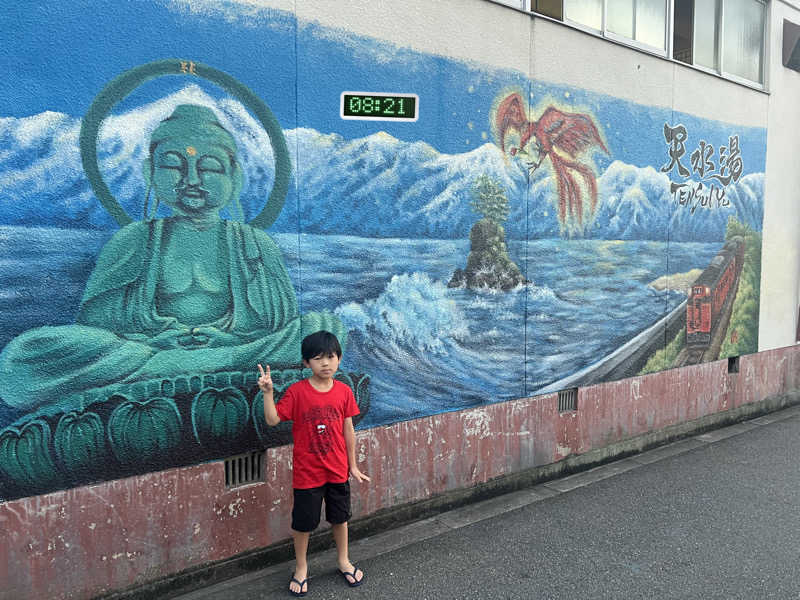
**8:21**
